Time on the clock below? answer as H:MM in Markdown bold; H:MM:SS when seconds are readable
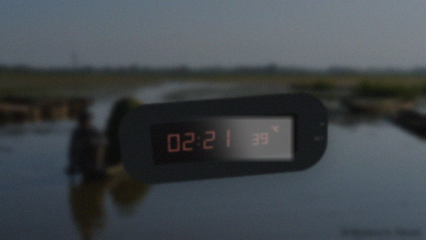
**2:21**
